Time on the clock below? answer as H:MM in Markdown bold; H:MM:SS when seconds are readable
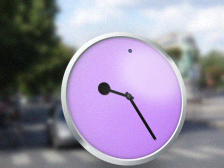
**9:24**
